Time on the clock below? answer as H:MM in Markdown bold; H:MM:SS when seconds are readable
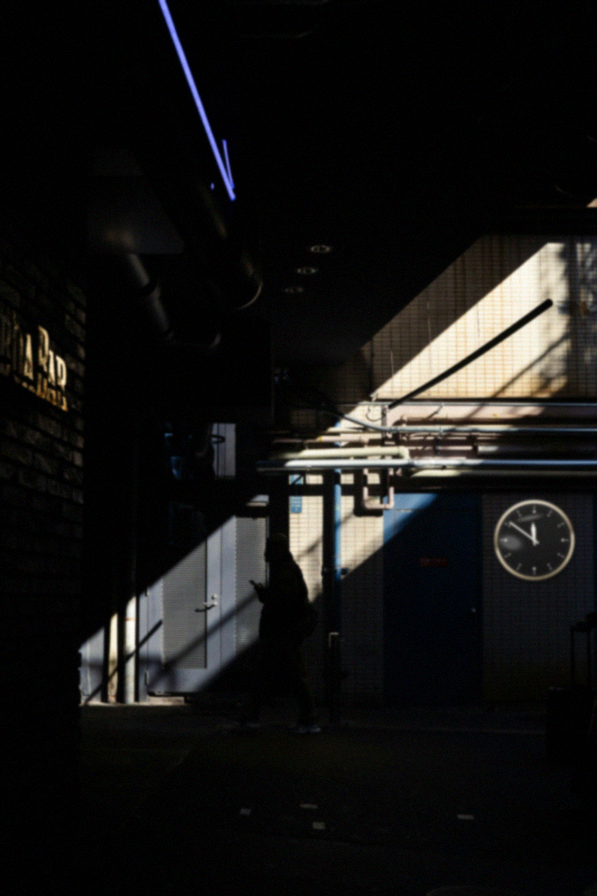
**11:51**
